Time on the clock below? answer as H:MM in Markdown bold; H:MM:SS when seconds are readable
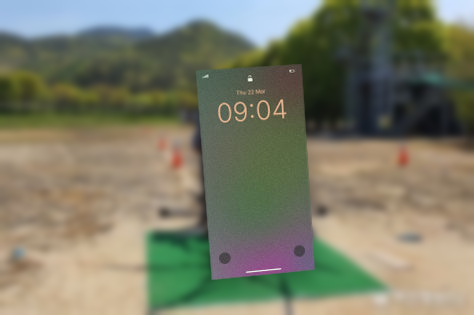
**9:04**
